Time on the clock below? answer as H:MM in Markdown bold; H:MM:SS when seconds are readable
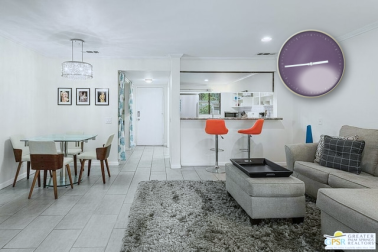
**2:44**
